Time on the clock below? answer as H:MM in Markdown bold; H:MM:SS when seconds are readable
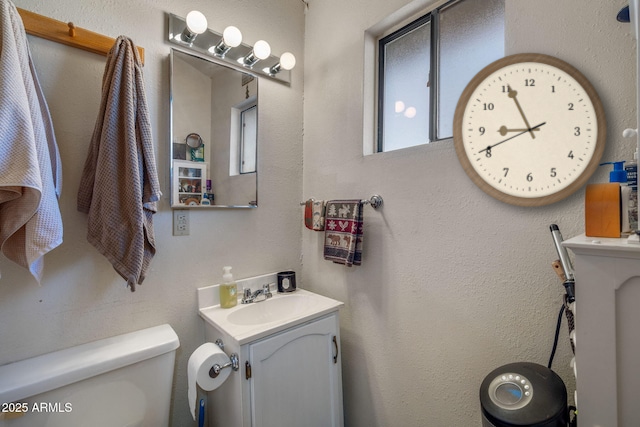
**8:55:41**
